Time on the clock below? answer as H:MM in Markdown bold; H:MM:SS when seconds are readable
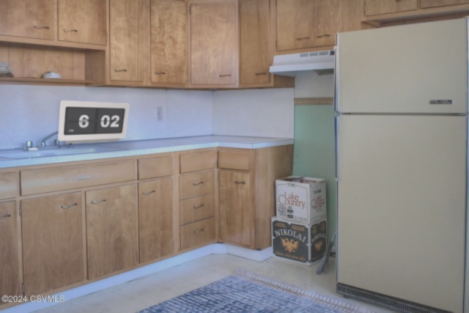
**6:02**
